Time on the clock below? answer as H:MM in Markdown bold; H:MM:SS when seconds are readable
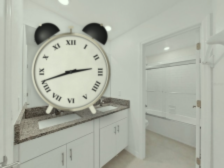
**2:42**
